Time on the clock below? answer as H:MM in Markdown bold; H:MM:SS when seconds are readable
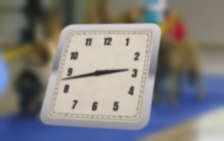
**2:43**
